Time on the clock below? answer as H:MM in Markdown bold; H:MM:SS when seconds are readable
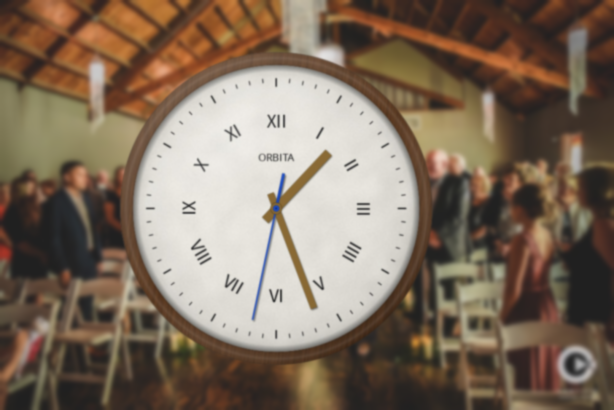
**1:26:32**
